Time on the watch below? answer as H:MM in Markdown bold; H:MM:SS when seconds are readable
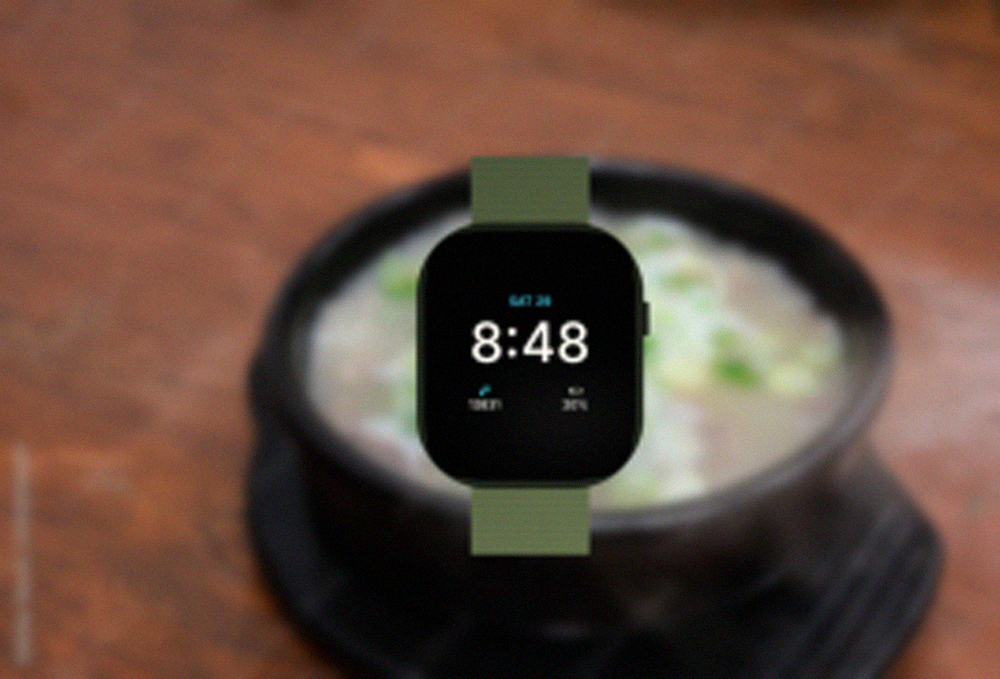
**8:48**
